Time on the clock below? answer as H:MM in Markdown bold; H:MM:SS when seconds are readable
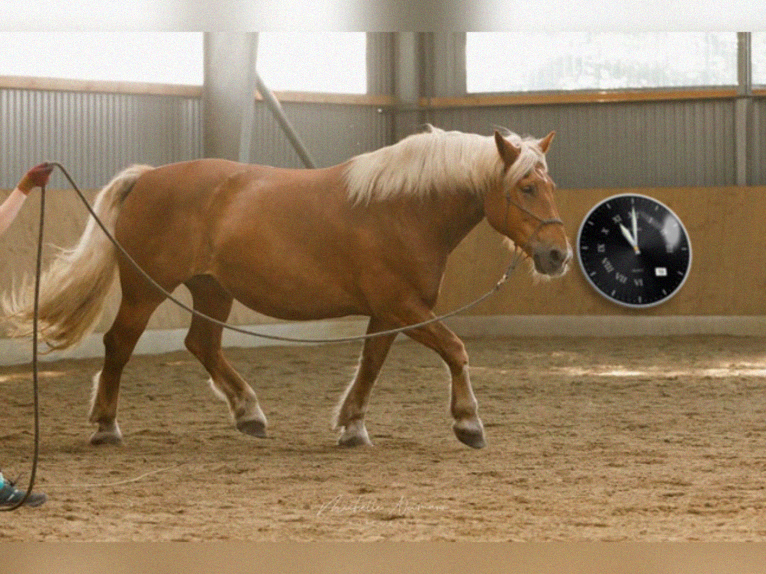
**11:00**
